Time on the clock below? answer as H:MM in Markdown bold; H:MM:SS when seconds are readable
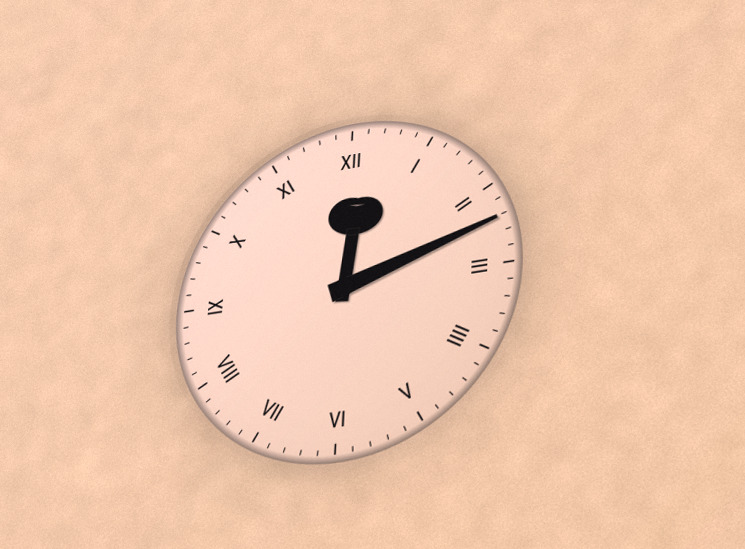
**12:12**
